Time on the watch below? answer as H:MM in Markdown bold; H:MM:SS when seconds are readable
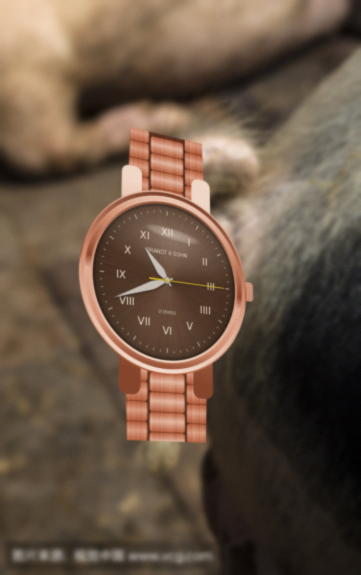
**10:41:15**
